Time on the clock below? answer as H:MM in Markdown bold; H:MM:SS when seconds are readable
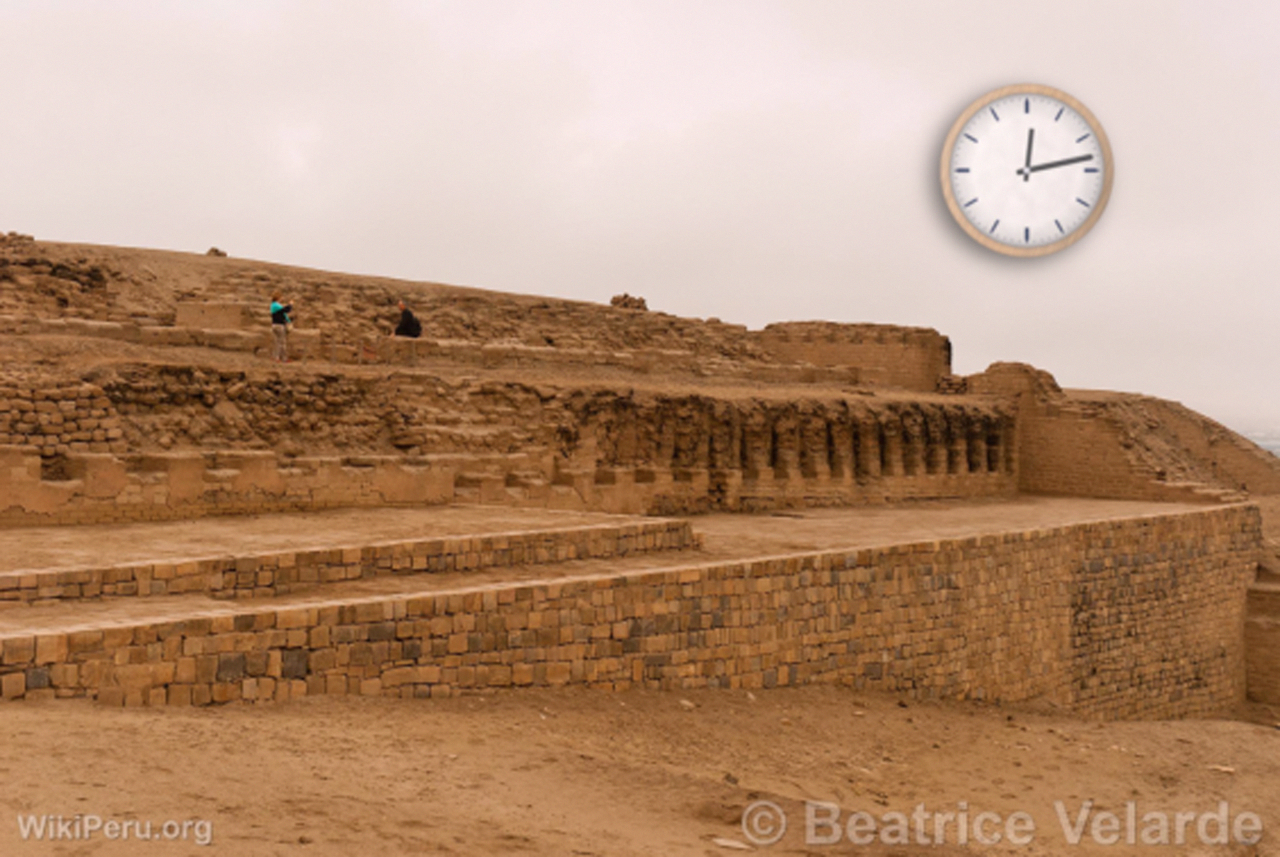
**12:13**
